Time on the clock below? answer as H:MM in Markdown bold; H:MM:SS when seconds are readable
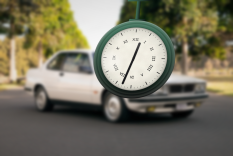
**12:33**
